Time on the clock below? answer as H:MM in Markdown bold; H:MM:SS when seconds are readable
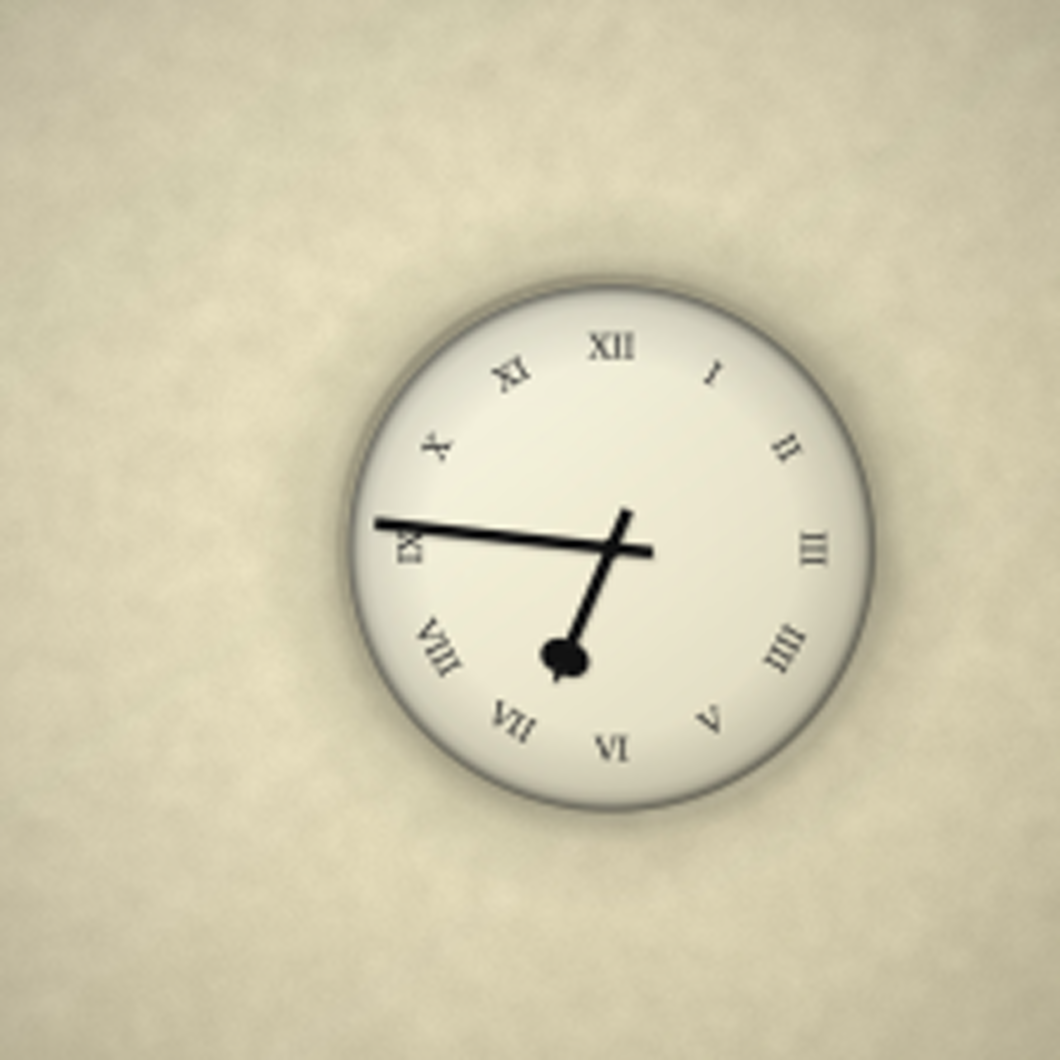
**6:46**
